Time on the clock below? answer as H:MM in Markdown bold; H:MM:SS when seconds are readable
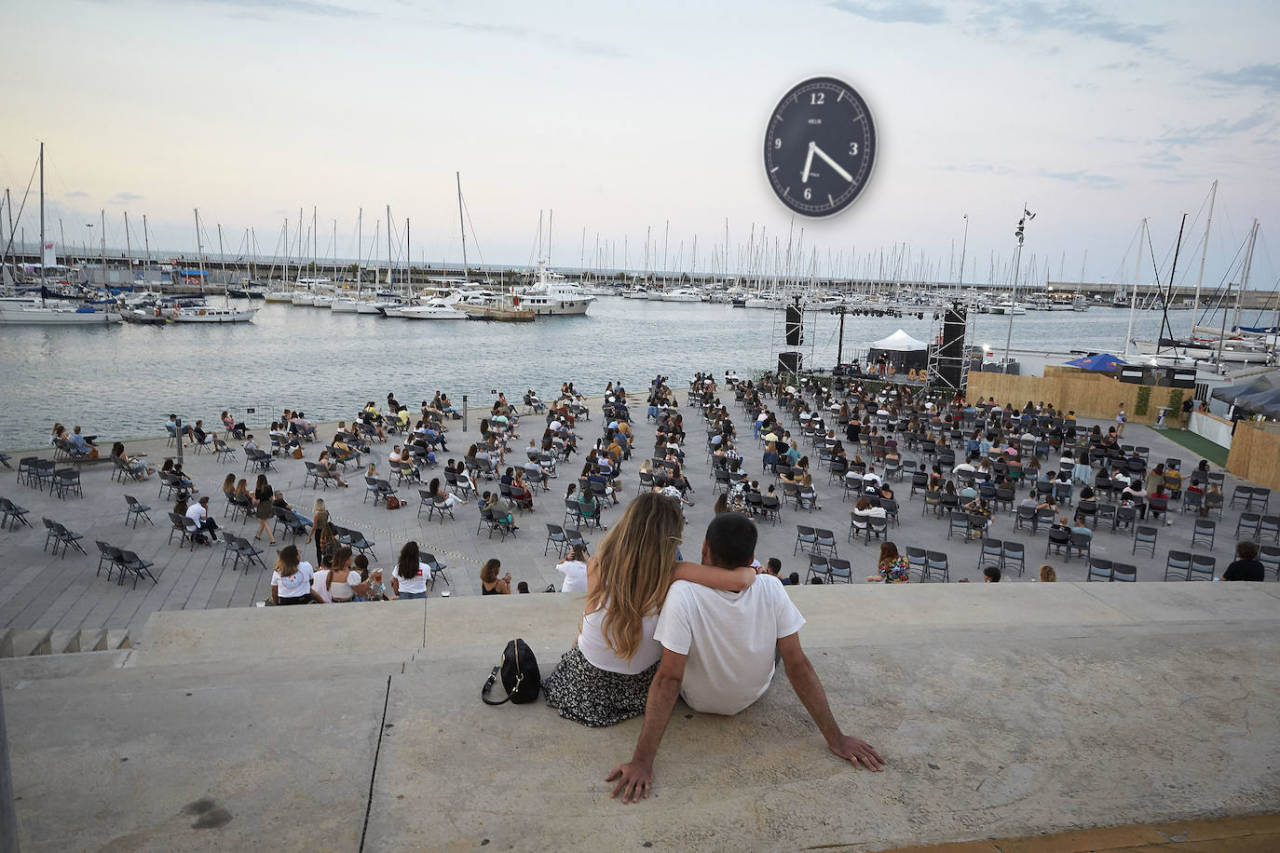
**6:20**
